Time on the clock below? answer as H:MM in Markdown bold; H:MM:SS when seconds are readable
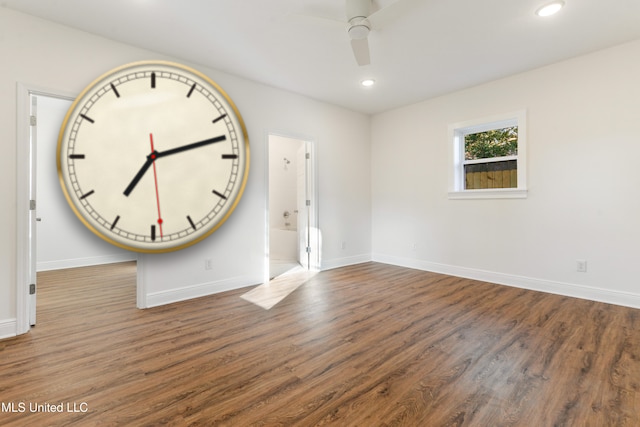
**7:12:29**
